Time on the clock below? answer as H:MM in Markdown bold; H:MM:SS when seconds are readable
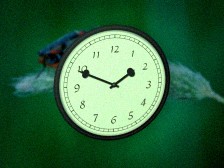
**1:49**
